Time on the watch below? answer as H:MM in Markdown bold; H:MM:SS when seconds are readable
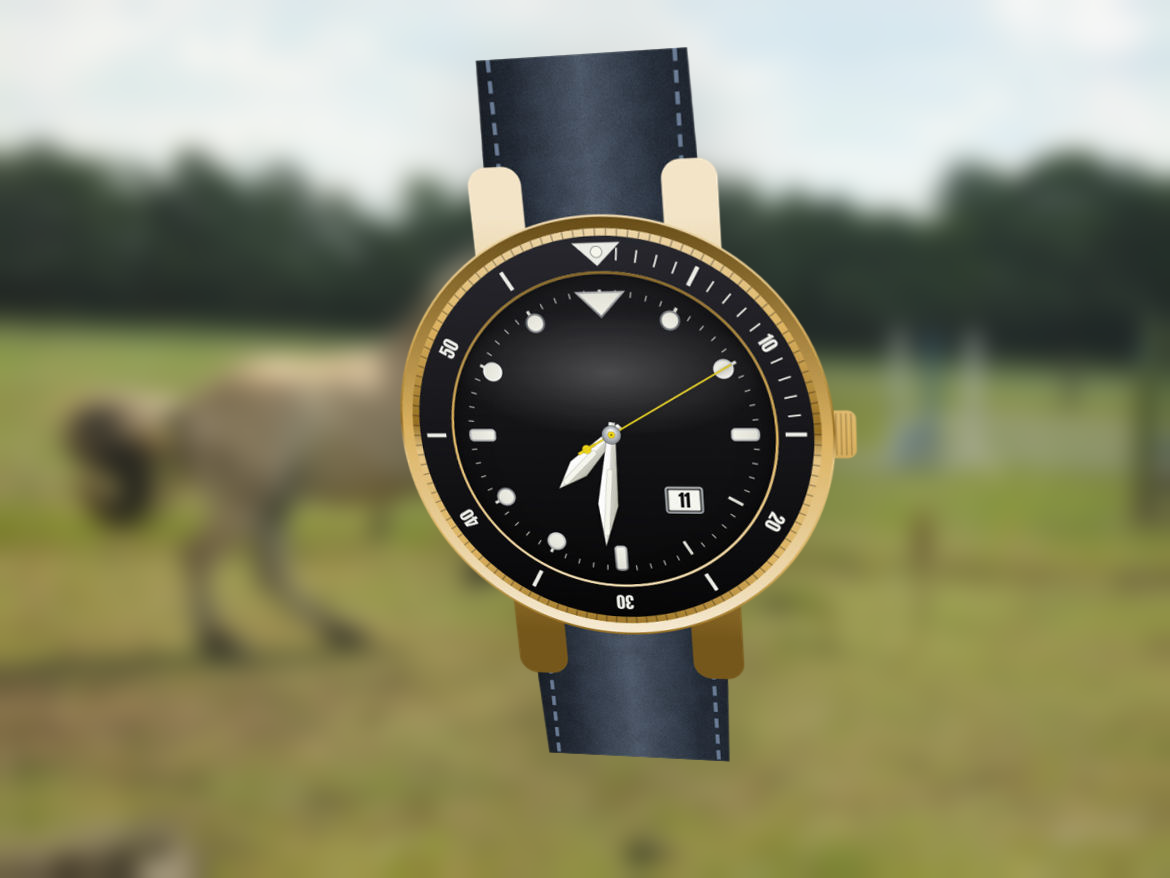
**7:31:10**
